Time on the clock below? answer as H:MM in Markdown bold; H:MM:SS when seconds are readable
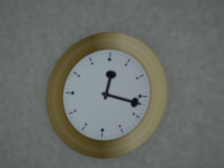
**12:17**
